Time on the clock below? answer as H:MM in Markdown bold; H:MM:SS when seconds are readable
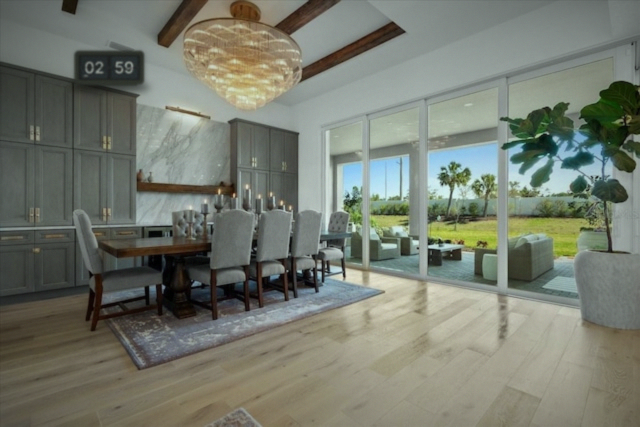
**2:59**
